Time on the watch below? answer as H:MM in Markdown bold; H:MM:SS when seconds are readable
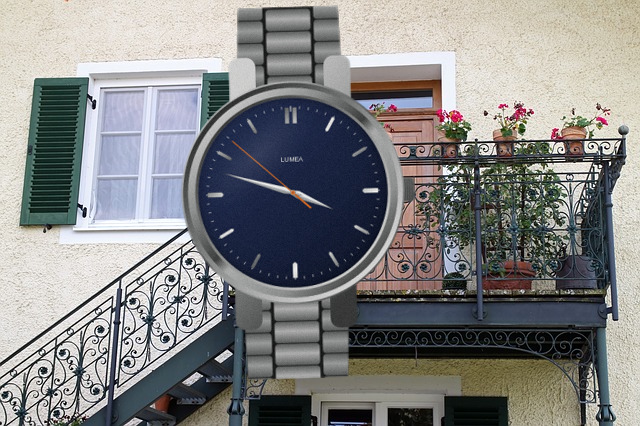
**3:47:52**
